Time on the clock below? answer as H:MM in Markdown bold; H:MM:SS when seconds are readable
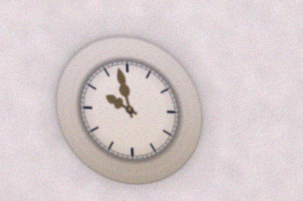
**9:58**
